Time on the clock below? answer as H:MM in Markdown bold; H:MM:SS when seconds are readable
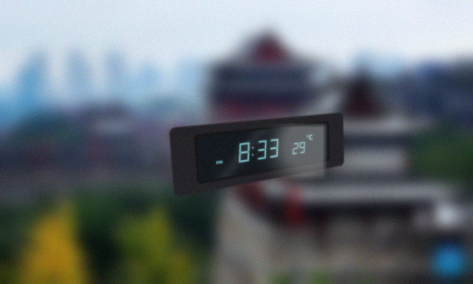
**8:33**
